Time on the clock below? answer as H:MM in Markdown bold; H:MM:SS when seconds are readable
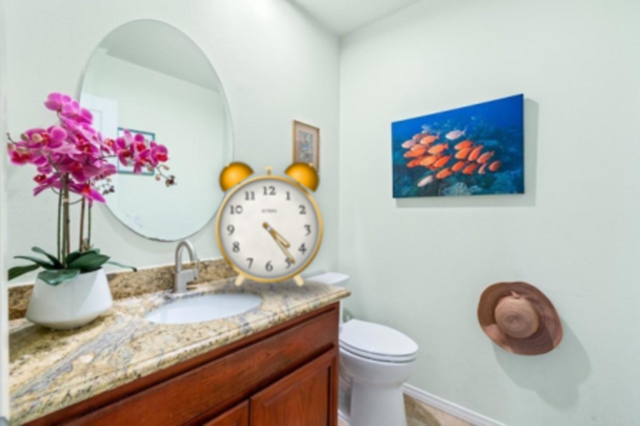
**4:24**
